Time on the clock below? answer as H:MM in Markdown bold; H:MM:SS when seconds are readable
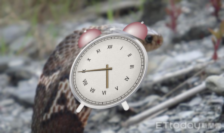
**5:45**
